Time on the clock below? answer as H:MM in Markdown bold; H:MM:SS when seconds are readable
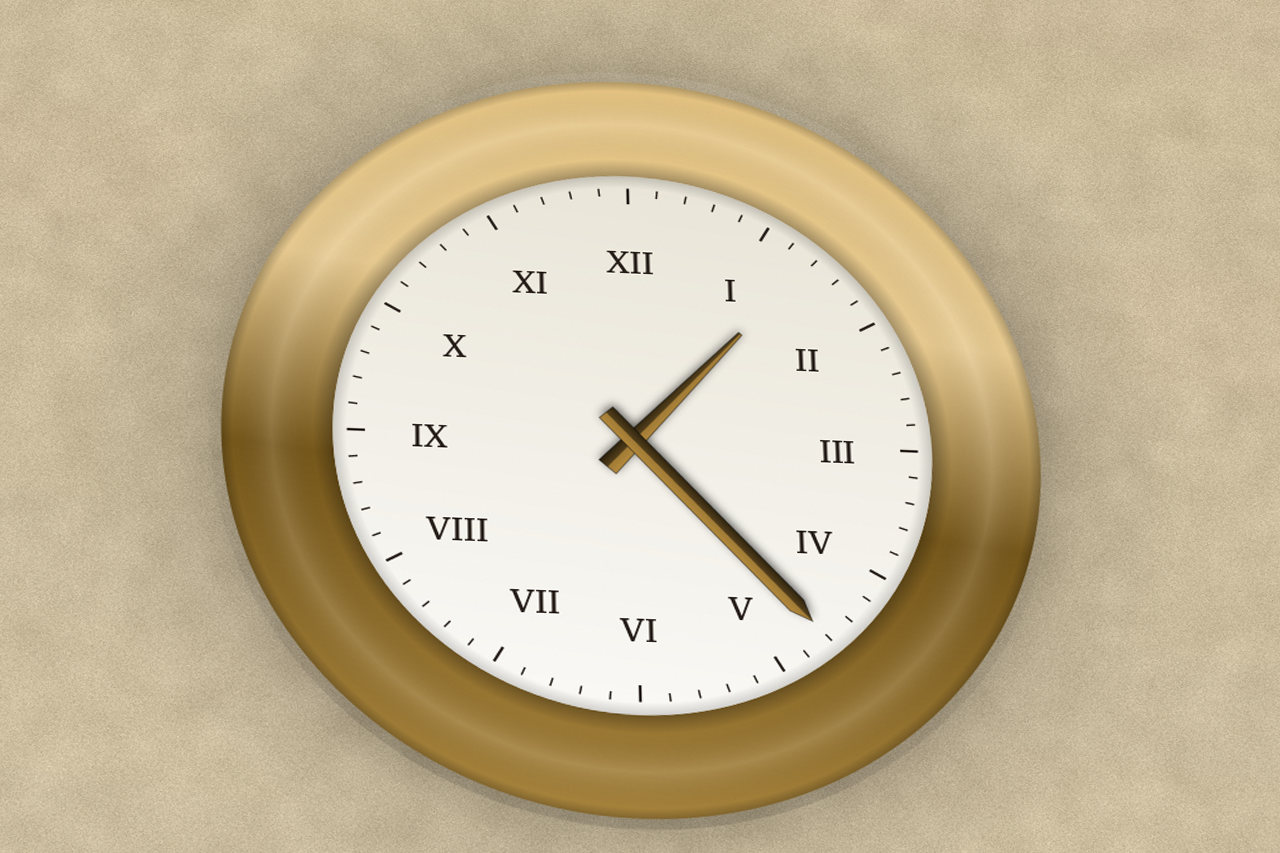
**1:23**
